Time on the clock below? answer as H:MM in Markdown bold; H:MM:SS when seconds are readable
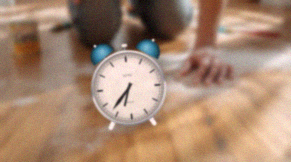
**6:37**
